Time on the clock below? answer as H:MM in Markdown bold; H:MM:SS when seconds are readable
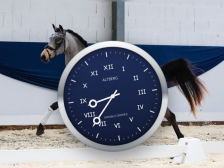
**8:37**
